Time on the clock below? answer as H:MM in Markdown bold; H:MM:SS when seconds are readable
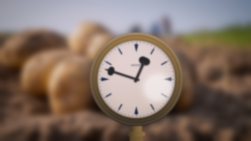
**12:48**
